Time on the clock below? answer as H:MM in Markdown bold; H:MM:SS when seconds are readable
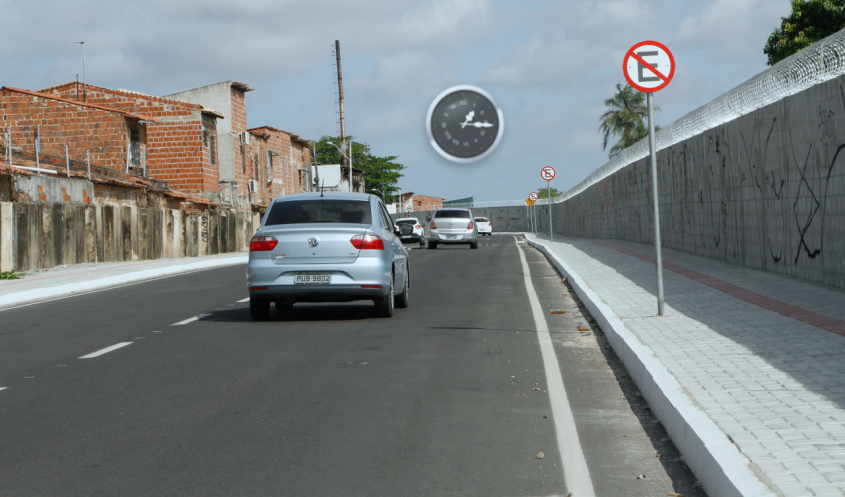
**1:16**
